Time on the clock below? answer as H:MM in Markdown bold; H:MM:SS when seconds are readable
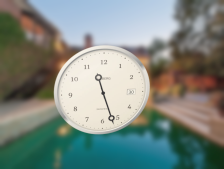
**11:27**
